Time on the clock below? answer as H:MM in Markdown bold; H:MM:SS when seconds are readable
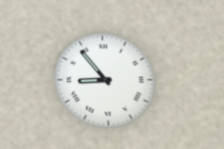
**8:54**
